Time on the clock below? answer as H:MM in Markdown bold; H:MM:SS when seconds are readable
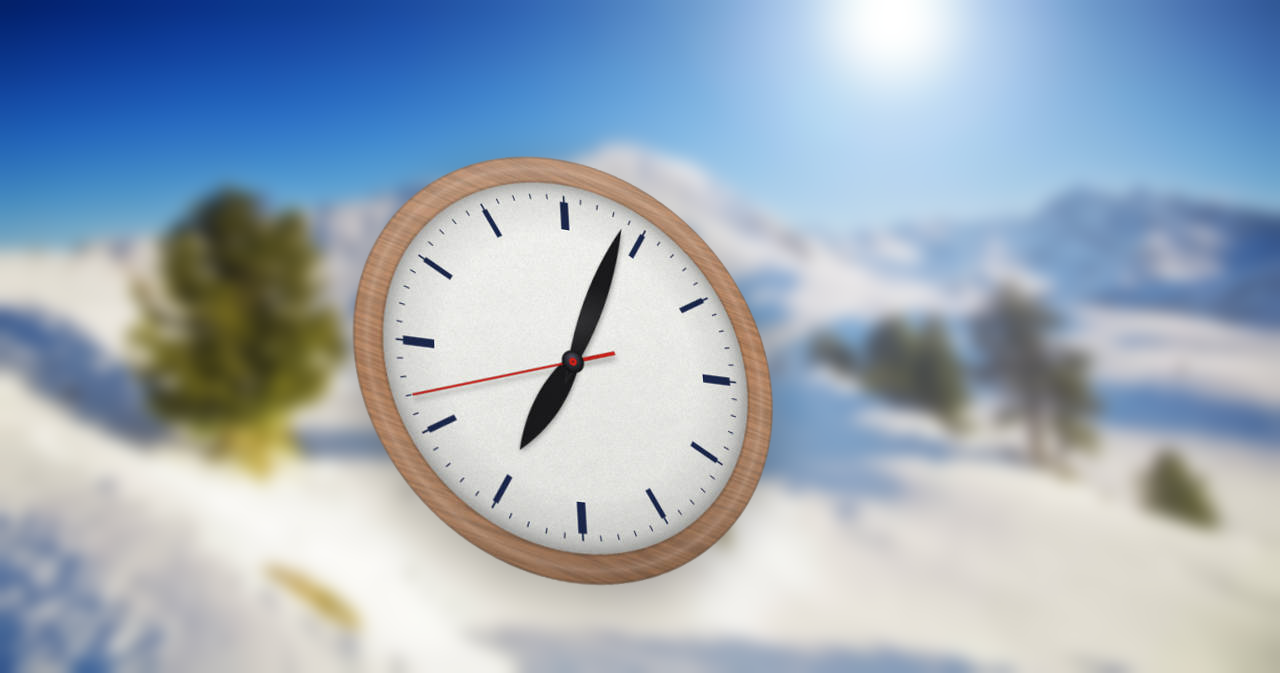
**7:03:42**
